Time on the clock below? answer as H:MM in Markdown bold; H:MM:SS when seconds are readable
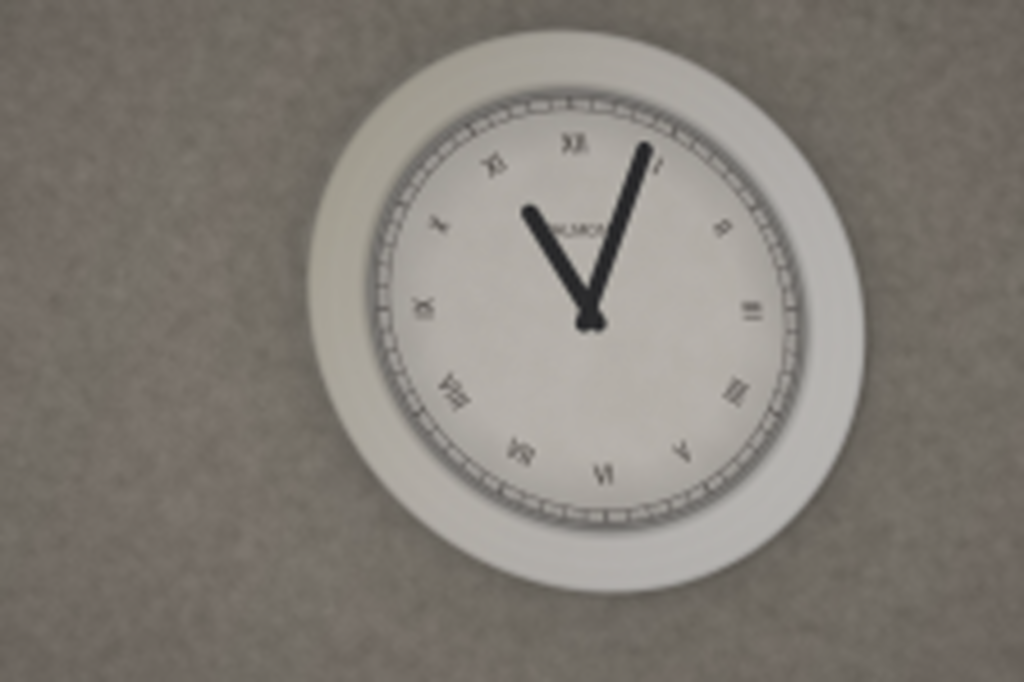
**11:04**
